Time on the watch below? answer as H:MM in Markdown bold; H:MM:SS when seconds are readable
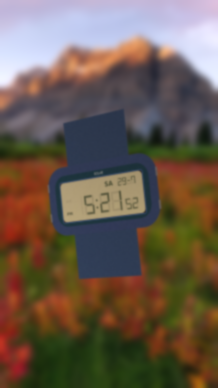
**5:21**
